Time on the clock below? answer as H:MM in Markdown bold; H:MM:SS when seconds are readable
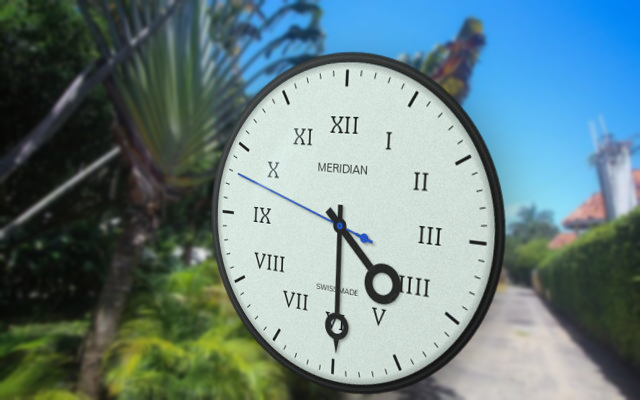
**4:29:48**
